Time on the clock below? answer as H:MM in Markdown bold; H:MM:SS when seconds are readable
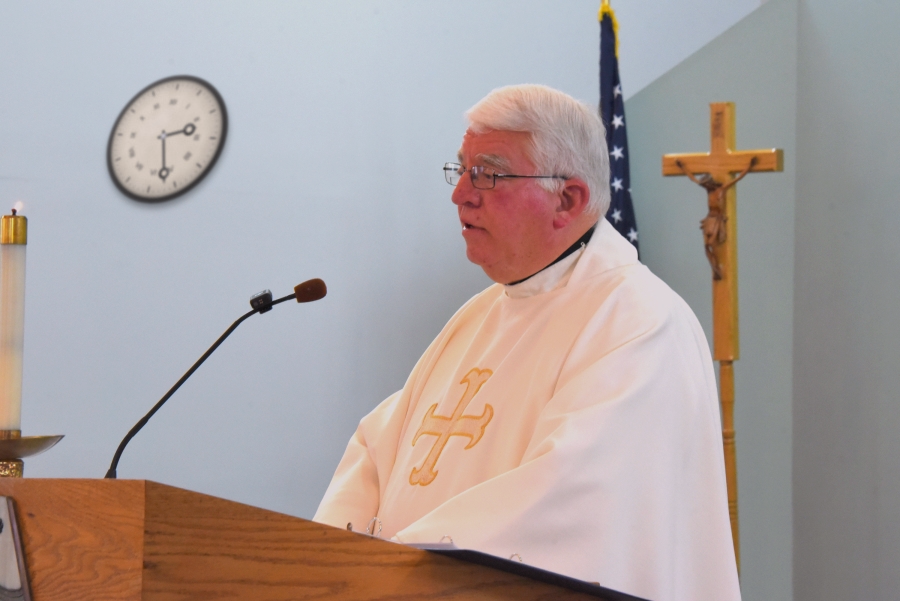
**2:27**
